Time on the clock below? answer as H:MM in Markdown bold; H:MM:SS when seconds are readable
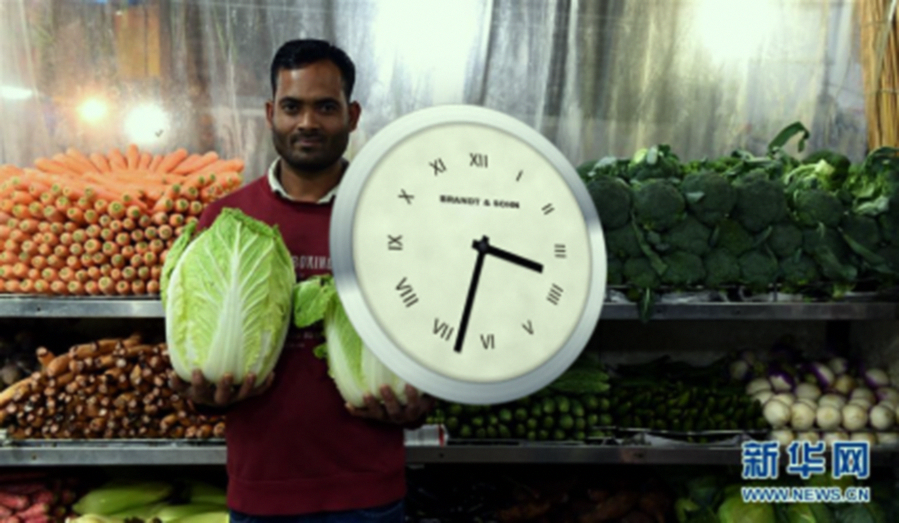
**3:33**
